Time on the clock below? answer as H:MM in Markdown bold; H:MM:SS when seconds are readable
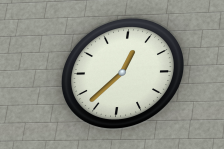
**12:37**
